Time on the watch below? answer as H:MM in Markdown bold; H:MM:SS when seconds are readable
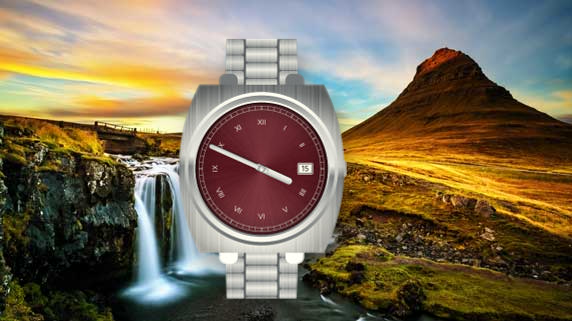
**3:49**
